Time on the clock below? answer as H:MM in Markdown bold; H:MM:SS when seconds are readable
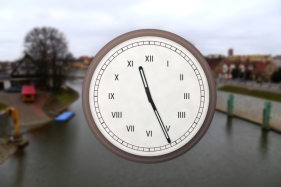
**11:26**
